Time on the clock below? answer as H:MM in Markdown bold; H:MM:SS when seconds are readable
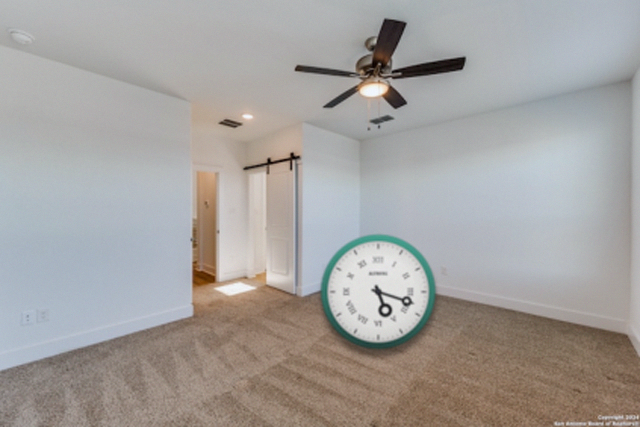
**5:18**
